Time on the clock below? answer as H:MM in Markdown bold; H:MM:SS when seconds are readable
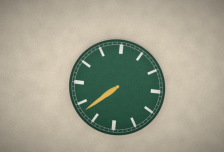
**7:38**
